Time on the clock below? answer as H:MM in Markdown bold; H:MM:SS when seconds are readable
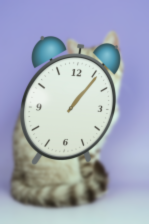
**1:06**
